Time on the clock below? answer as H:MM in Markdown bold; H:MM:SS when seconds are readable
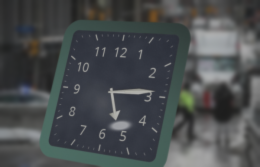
**5:14**
